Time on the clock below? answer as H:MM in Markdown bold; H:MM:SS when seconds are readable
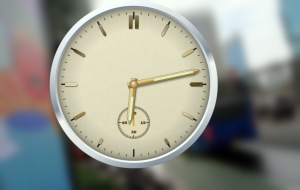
**6:13**
